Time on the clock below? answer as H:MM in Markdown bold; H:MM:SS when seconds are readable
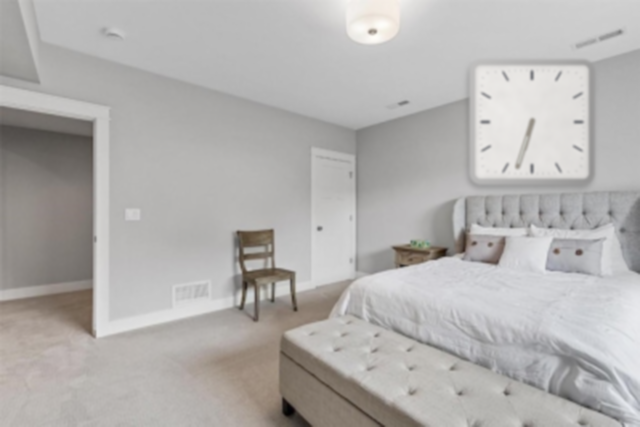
**6:33**
